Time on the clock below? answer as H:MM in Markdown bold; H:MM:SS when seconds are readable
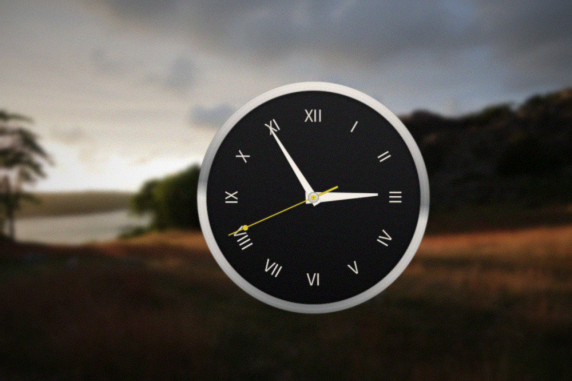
**2:54:41**
